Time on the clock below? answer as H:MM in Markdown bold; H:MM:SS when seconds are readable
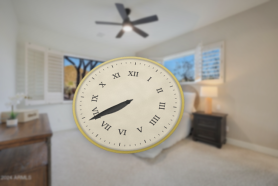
**7:39**
